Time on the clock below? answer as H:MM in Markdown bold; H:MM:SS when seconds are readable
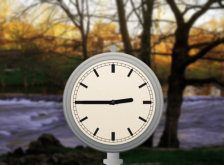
**2:45**
